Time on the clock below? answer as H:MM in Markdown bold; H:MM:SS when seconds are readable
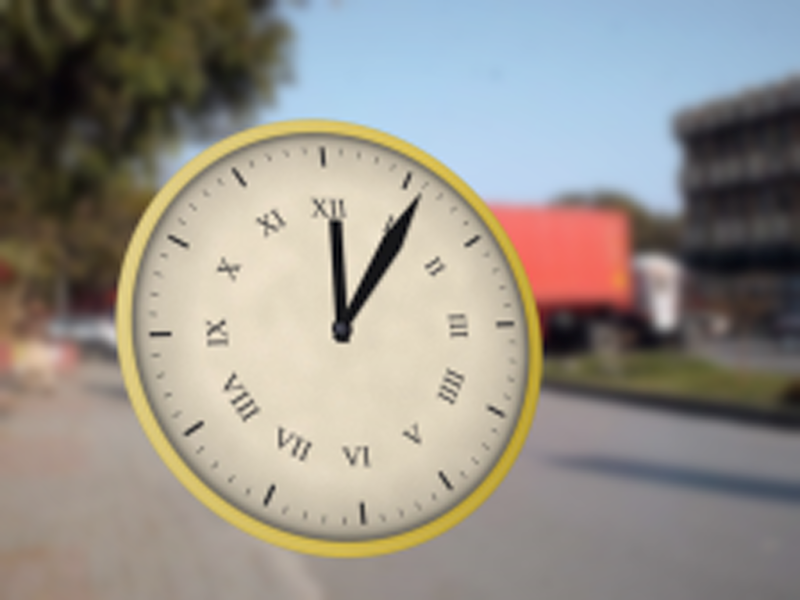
**12:06**
